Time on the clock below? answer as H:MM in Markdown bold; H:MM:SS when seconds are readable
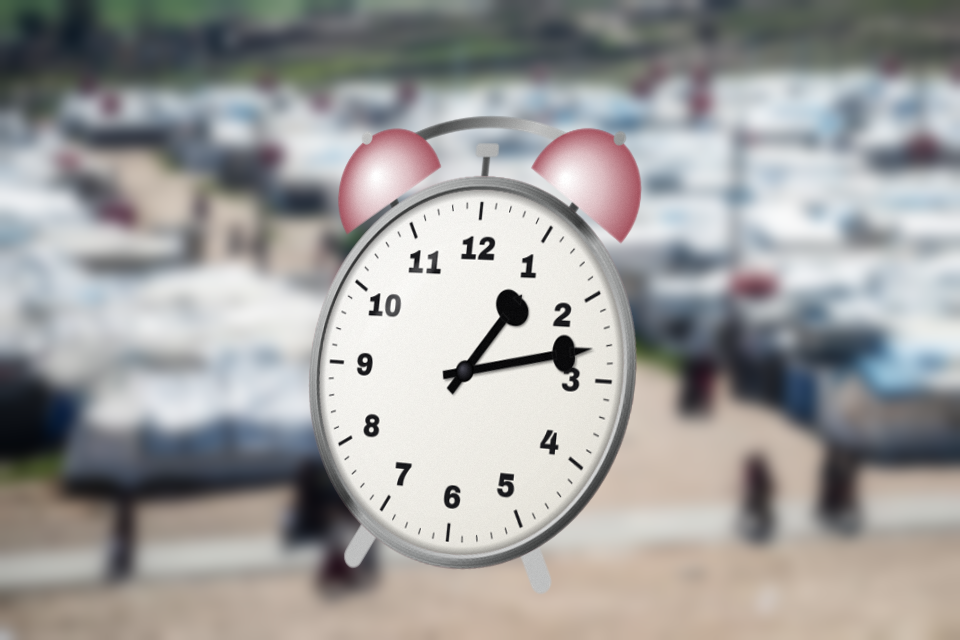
**1:13**
